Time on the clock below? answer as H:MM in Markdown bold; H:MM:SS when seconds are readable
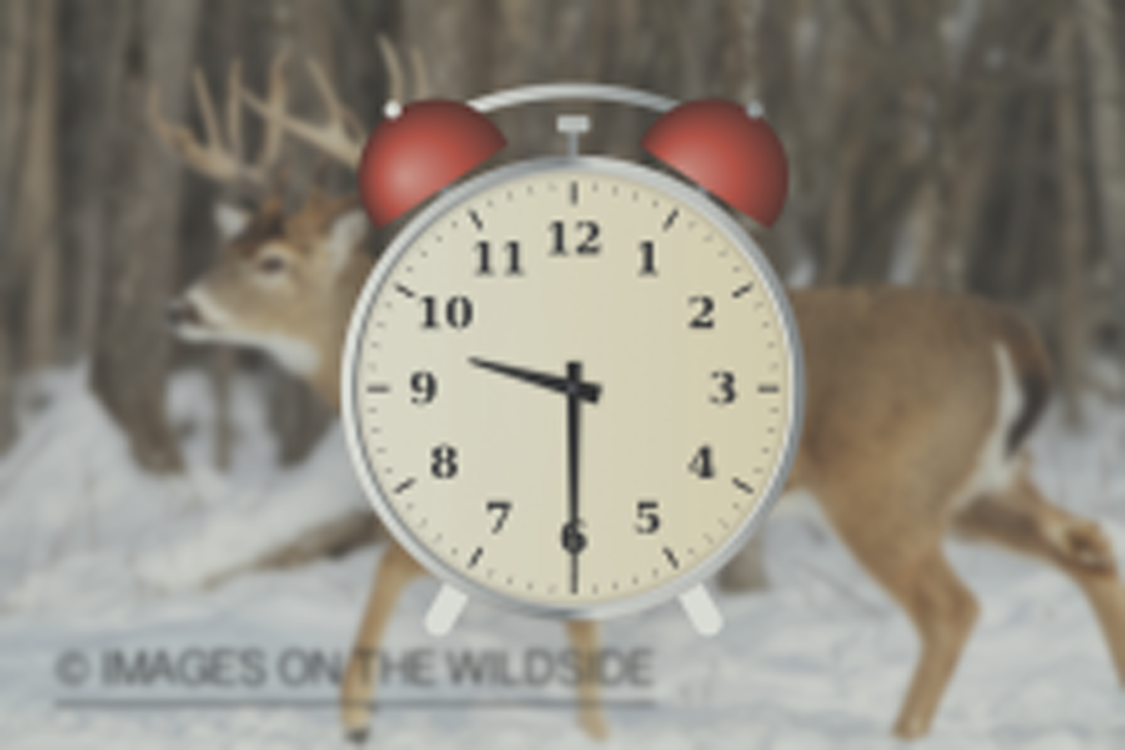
**9:30**
